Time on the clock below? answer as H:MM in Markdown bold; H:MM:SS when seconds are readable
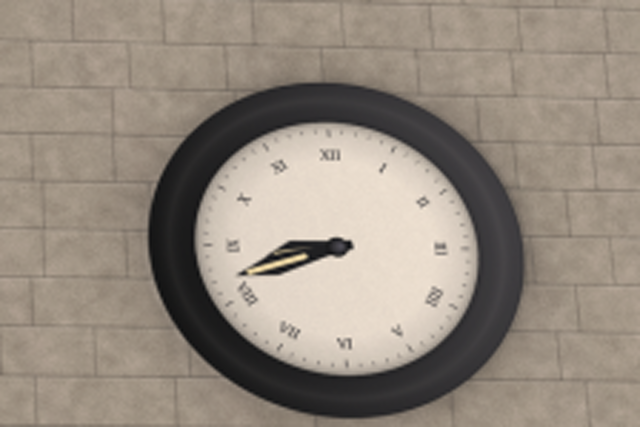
**8:42**
